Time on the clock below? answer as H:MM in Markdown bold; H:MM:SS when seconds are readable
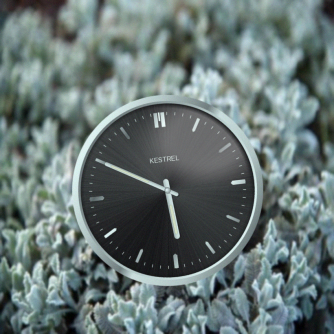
**5:50**
